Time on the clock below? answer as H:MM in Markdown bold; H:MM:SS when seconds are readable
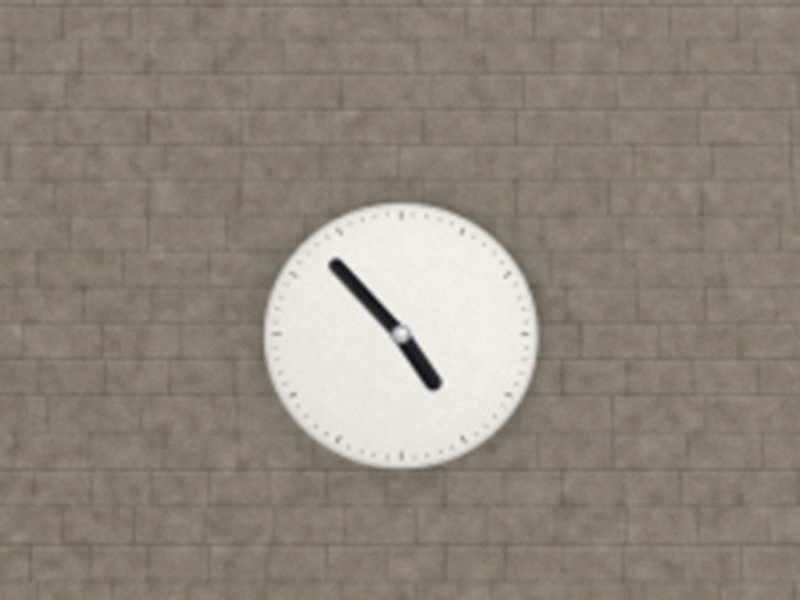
**4:53**
